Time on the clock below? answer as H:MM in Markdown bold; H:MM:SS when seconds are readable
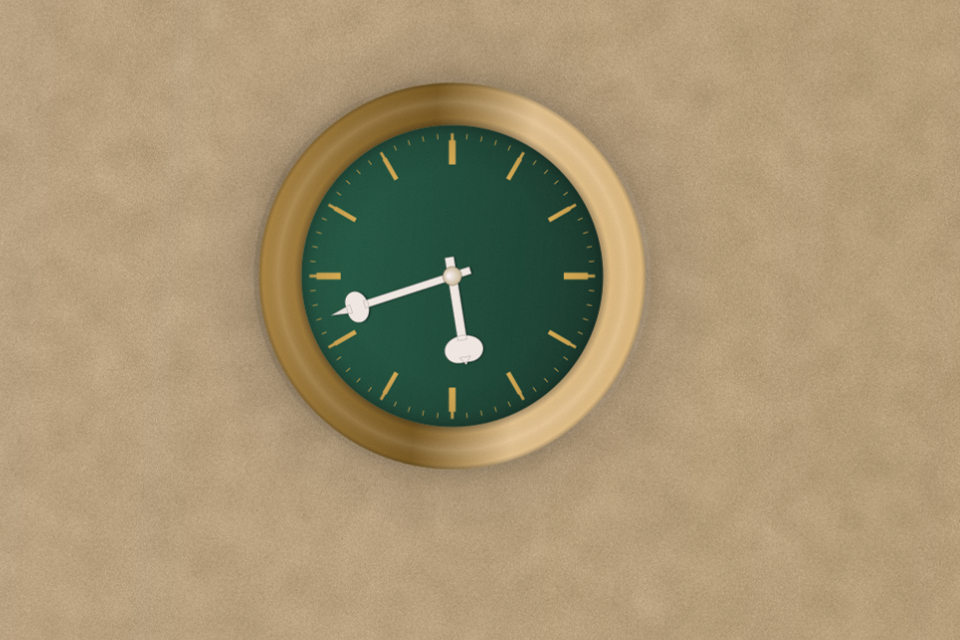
**5:42**
